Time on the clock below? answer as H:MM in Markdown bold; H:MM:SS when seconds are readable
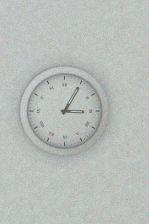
**3:05**
